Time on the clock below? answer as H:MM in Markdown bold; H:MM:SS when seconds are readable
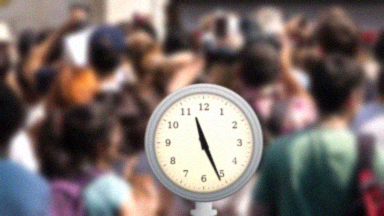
**11:26**
